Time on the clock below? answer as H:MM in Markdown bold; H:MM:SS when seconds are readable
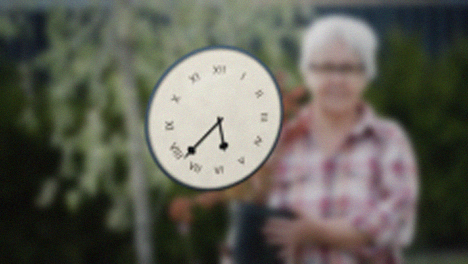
**5:38**
